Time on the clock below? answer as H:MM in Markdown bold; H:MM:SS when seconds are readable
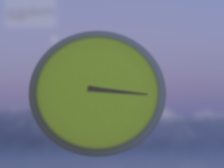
**3:16**
